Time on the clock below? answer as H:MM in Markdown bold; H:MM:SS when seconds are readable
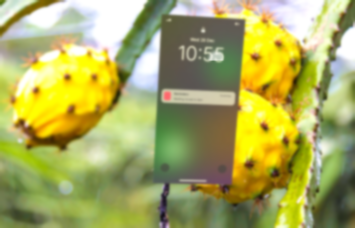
**10:55**
